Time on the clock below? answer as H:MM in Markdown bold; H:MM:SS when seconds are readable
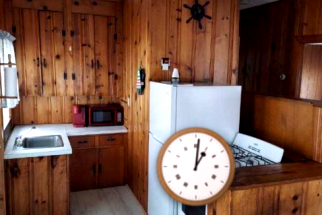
**1:01**
